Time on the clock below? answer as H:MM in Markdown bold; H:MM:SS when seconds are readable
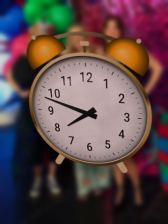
**7:48**
